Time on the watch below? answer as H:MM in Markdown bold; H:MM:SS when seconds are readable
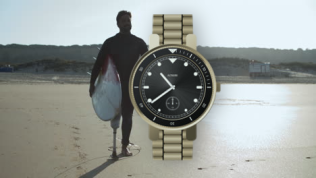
**10:39**
